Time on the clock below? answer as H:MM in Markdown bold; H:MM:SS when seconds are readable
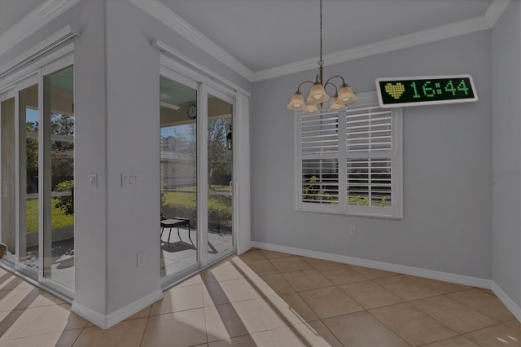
**16:44**
